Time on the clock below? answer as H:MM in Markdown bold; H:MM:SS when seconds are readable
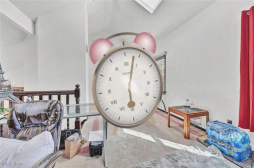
**6:03**
